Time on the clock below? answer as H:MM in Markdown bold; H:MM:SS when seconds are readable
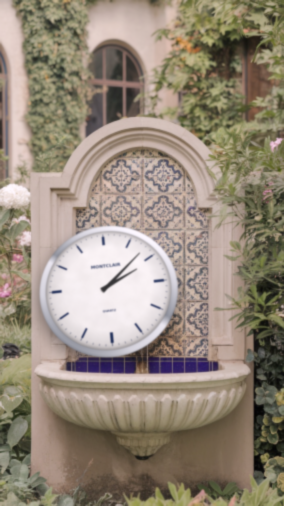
**2:08**
